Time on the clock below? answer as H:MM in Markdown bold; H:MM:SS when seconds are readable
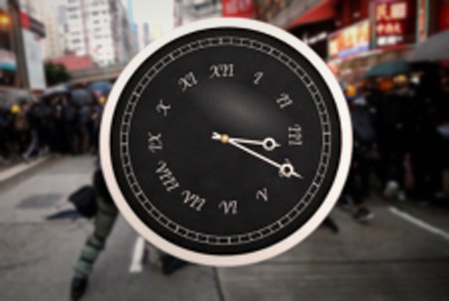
**3:20**
